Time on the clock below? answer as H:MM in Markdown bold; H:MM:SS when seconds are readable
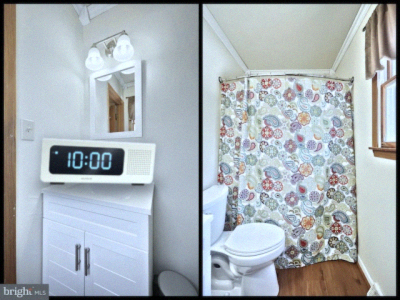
**10:00**
